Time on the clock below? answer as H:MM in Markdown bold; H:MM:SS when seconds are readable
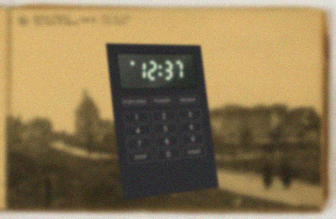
**12:37**
